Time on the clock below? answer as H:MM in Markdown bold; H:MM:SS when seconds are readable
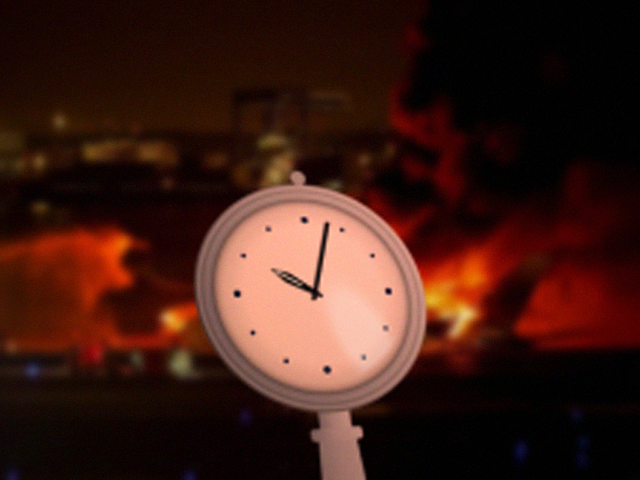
**10:03**
